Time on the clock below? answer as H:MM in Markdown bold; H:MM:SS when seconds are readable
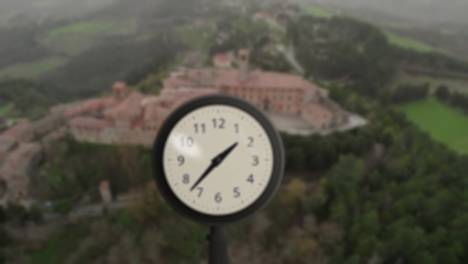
**1:37**
